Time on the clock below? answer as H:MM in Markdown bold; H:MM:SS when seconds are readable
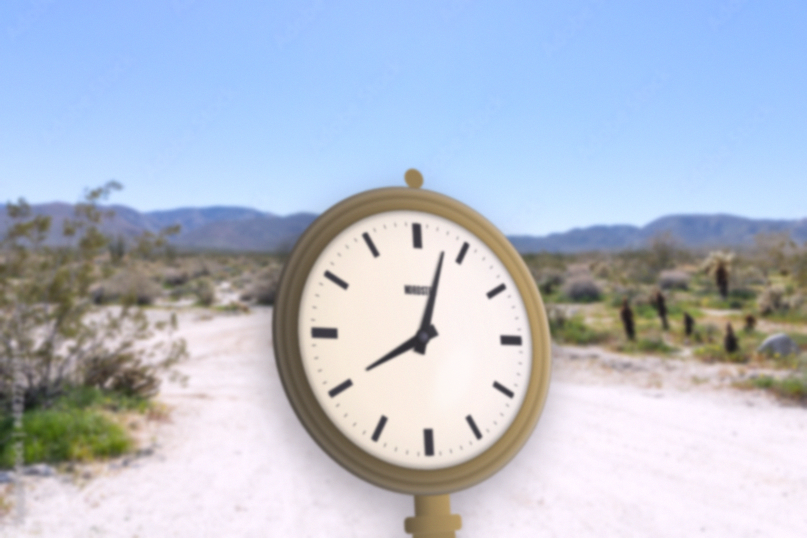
**8:03**
